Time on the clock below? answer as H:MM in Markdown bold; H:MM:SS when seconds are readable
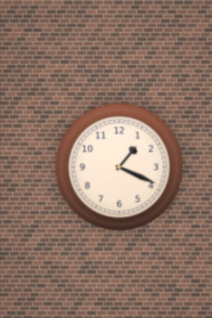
**1:19**
